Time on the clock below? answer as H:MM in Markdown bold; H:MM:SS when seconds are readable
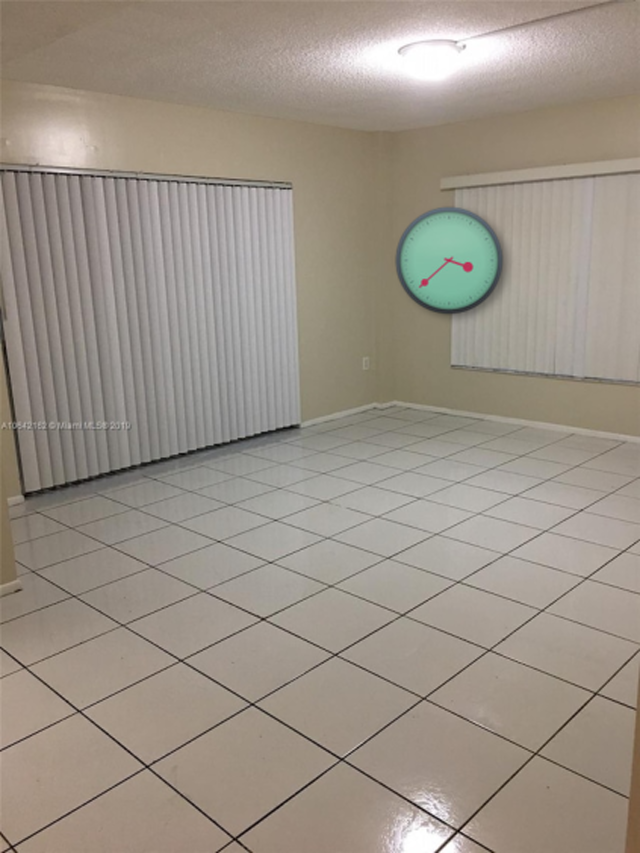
**3:38**
